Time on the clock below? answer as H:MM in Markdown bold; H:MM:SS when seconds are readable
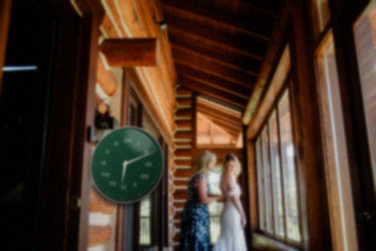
**6:11**
